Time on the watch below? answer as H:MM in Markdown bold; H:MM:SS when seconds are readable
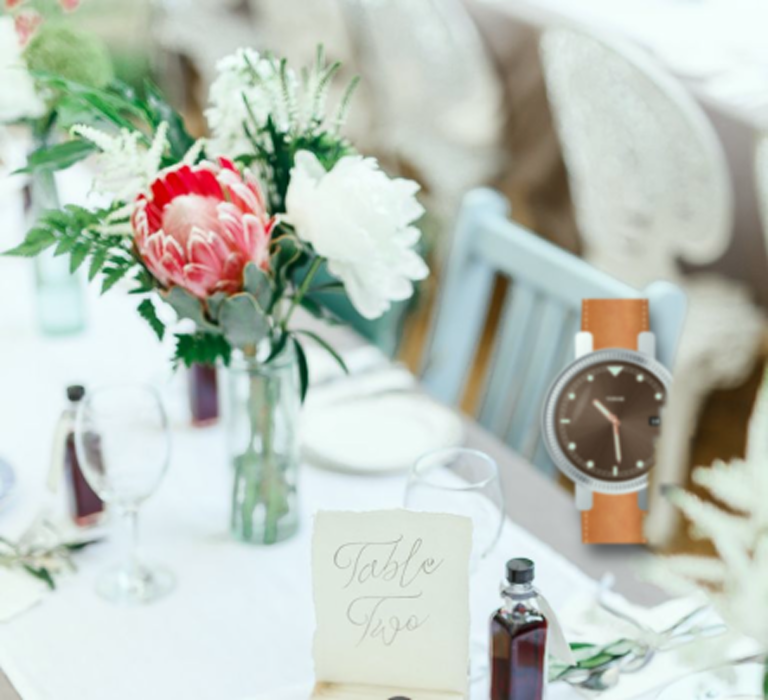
**10:29**
